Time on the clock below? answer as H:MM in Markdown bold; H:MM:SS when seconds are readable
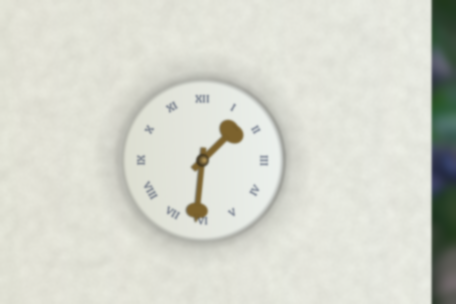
**1:31**
